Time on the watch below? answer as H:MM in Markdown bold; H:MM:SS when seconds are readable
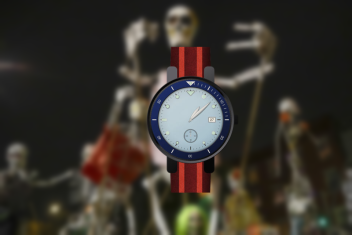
**1:08**
